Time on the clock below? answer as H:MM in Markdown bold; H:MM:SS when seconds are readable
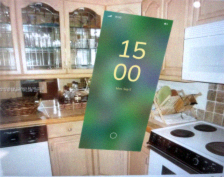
**15:00**
